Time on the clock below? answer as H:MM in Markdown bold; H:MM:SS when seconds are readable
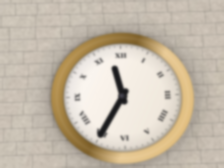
**11:35**
